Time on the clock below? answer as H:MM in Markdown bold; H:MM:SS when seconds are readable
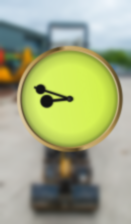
**8:48**
